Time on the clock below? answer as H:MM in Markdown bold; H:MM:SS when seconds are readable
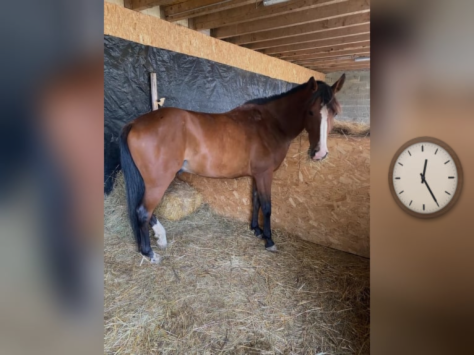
**12:25**
